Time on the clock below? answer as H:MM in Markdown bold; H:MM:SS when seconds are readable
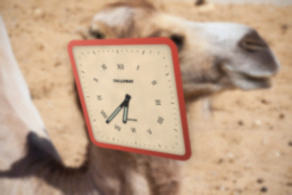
**6:38**
